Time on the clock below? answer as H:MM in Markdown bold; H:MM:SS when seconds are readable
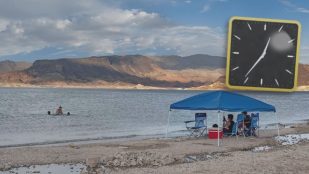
**12:36**
